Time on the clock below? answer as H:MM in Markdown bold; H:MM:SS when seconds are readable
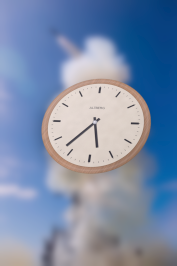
**5:37**
